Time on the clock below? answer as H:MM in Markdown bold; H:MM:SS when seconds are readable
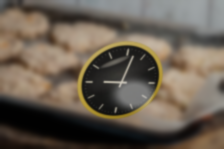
**9:02**
